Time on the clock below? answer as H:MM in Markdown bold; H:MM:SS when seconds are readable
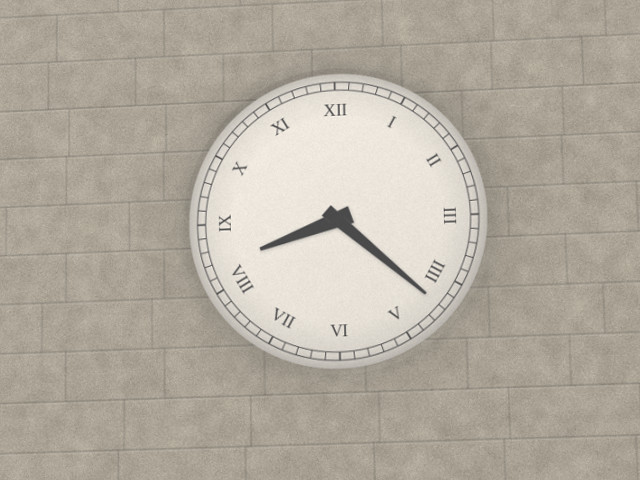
**8:22**
